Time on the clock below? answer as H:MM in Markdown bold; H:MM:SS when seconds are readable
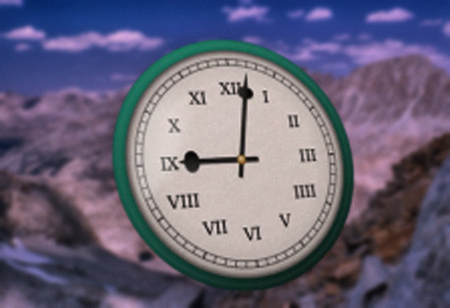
**9:02**
